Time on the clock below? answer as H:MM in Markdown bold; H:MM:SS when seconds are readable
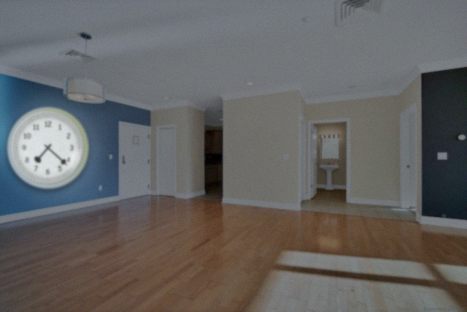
**7:22**
